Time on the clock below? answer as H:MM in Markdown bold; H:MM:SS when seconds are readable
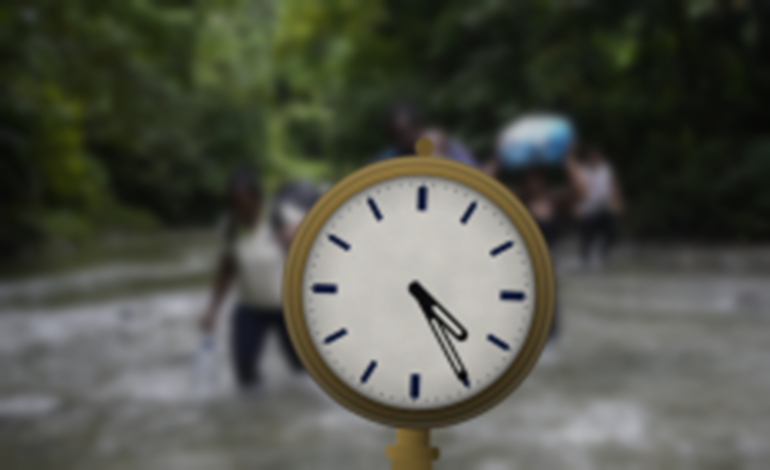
**4:25**
